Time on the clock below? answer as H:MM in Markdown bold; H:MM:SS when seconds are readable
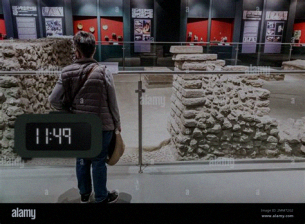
**11:49**
